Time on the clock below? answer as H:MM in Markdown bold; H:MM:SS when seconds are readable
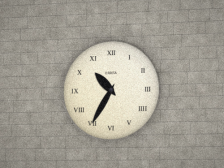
**10:35**
